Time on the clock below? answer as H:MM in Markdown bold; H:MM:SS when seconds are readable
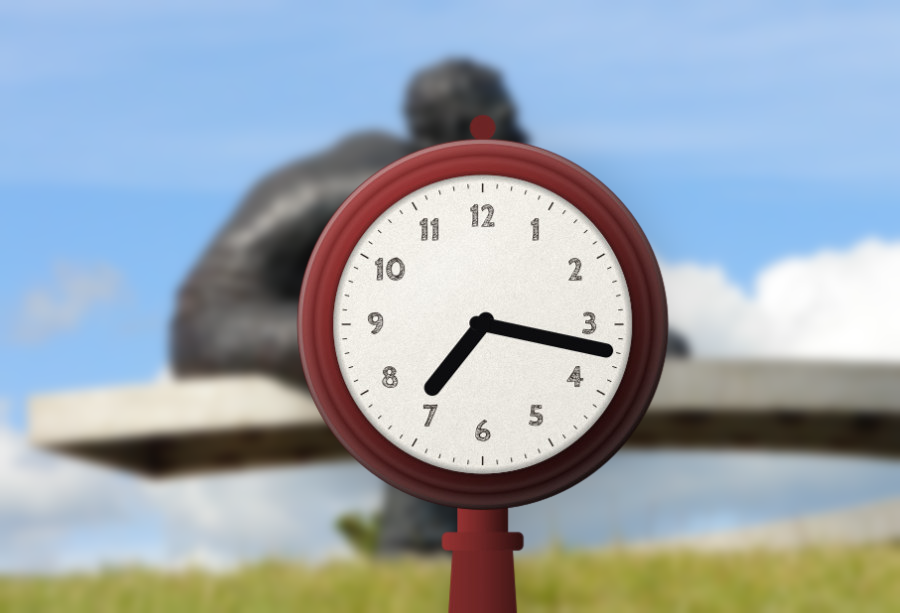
**7:17**
